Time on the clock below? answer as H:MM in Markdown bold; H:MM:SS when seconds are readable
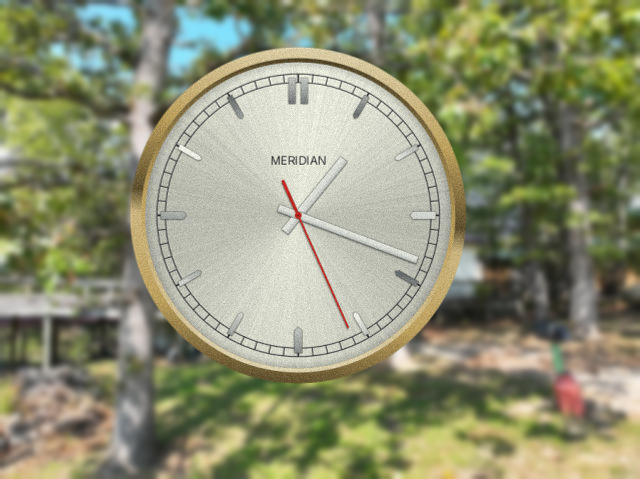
**1:18:26**
